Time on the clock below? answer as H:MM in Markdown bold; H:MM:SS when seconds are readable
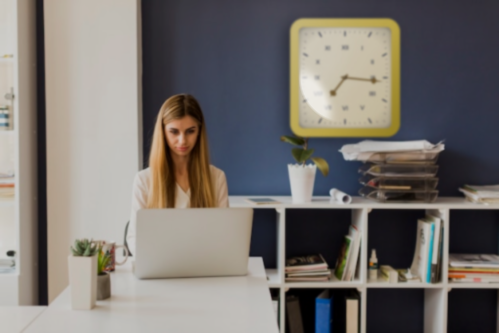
**7:16**
